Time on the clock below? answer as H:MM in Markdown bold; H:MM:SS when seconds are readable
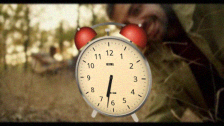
**6:32**
